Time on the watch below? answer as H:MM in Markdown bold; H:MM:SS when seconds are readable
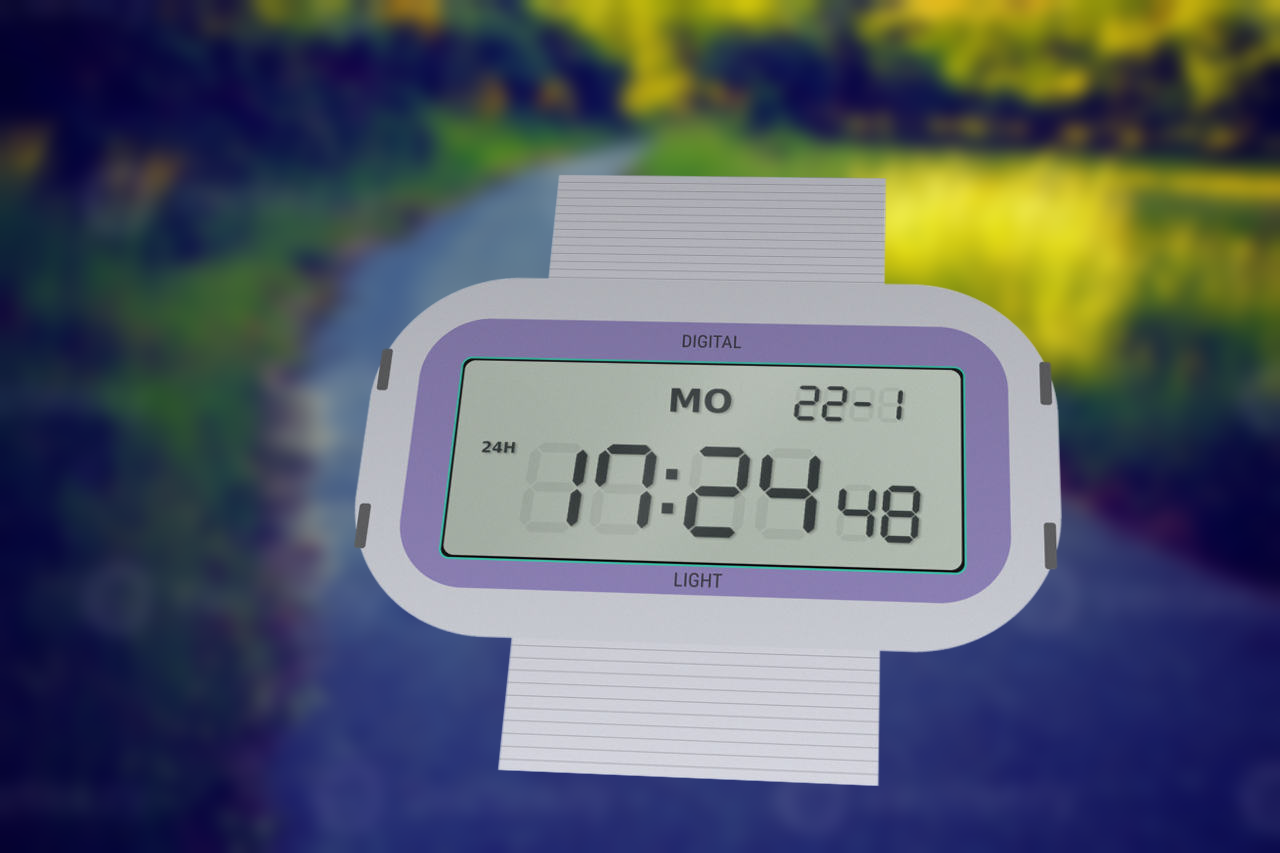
**17:24:48**
